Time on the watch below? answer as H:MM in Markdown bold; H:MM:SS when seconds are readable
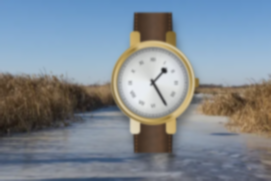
**1:25**
